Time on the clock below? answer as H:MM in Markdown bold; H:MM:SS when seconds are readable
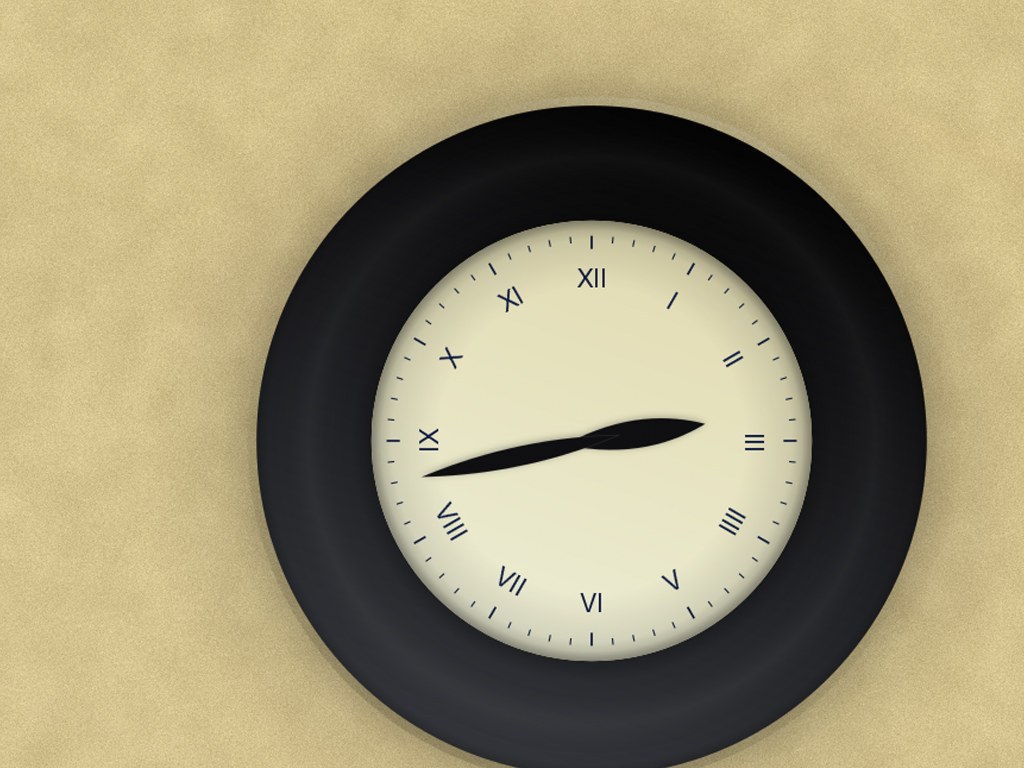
**2:43**
